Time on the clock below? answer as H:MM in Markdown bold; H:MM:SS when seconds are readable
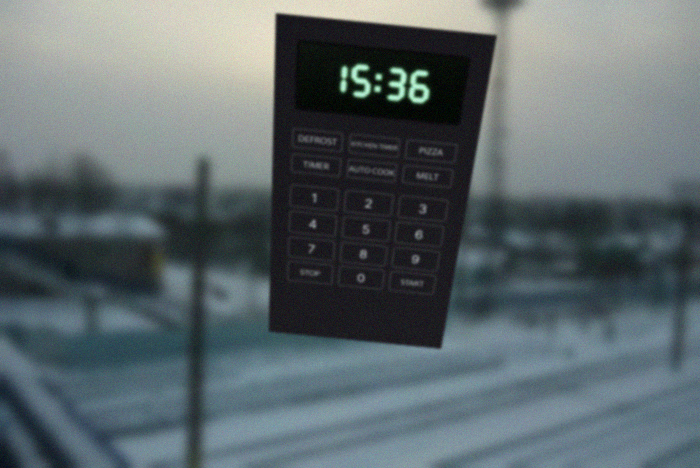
**15:36**
